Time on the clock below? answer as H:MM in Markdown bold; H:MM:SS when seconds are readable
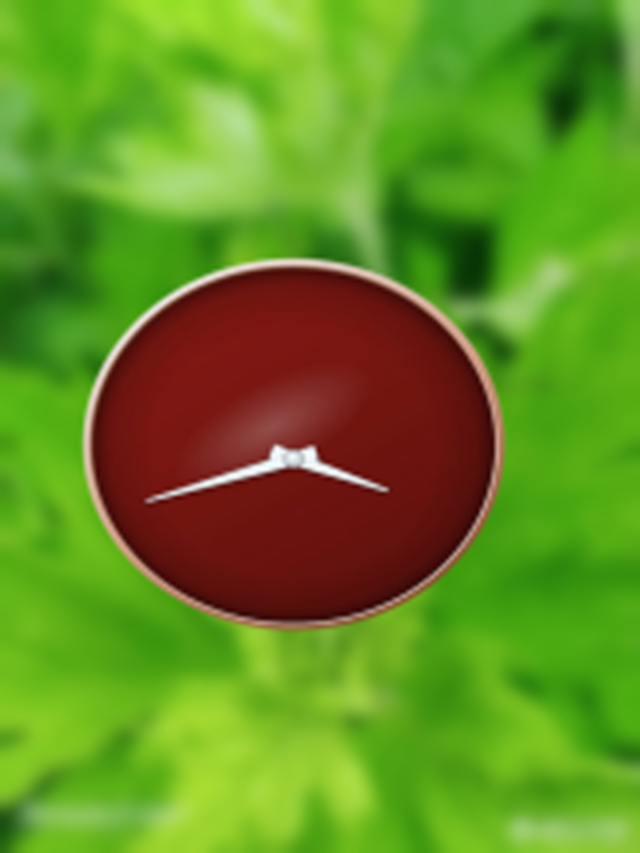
**3:42**
